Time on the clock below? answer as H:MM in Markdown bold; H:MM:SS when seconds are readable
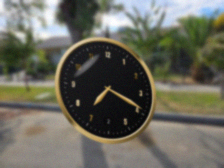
**7:19**
